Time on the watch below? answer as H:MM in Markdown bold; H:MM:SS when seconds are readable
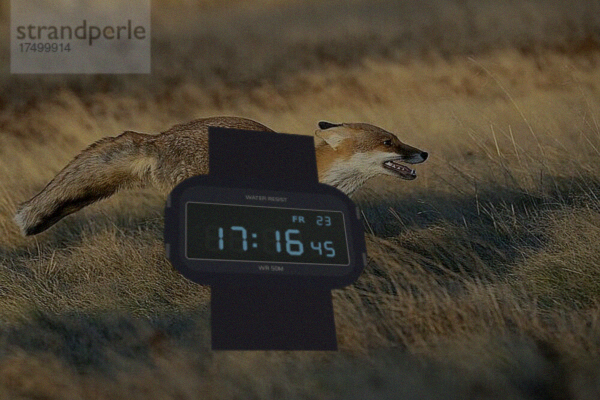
**17:16:45**
